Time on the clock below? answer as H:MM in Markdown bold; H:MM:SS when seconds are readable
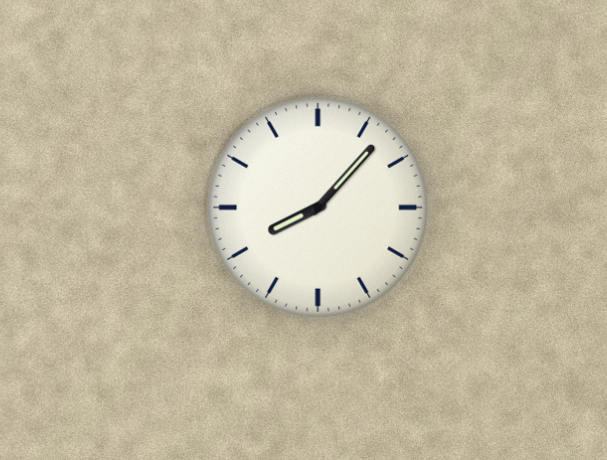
**8:07**
